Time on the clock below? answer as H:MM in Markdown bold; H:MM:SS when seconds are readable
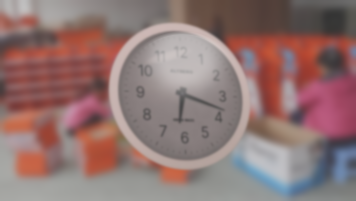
**6:18**
